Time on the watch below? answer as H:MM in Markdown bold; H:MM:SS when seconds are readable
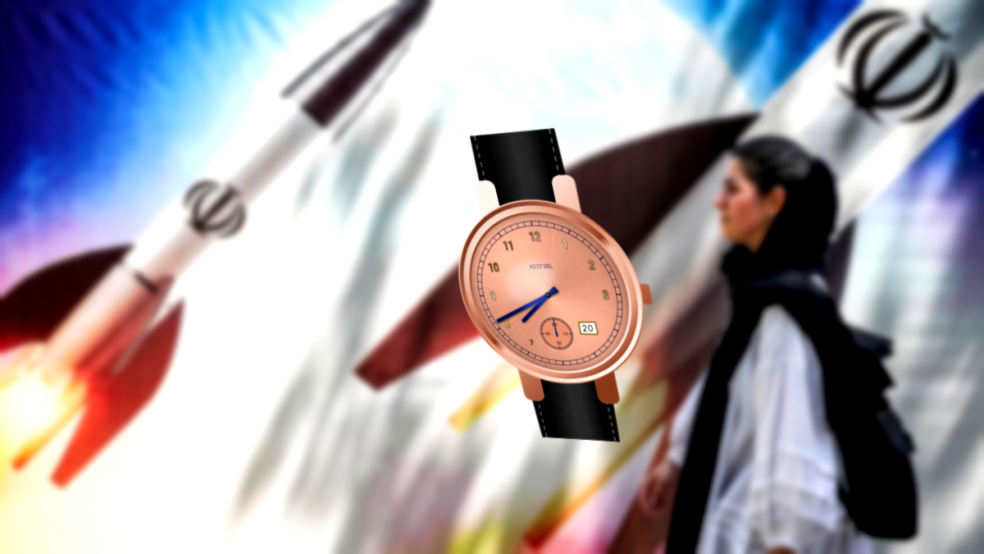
**7:41**
